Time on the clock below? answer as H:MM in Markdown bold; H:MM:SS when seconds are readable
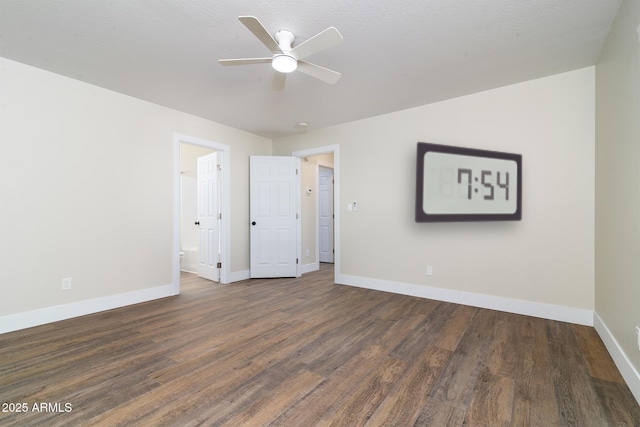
**7:54**
